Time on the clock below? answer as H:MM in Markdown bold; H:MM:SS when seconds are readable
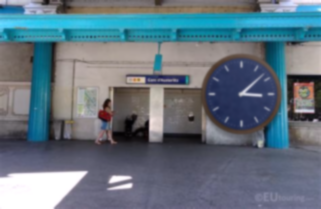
**3:08**
